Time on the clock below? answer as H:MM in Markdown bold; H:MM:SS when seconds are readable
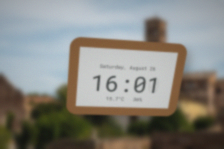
**16:01**
